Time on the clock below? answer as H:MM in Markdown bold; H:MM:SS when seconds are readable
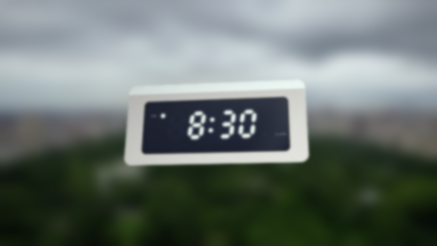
**8:30**
